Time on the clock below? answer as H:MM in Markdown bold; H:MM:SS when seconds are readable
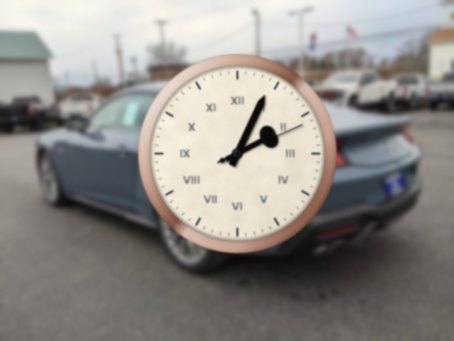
**2:04:11**
